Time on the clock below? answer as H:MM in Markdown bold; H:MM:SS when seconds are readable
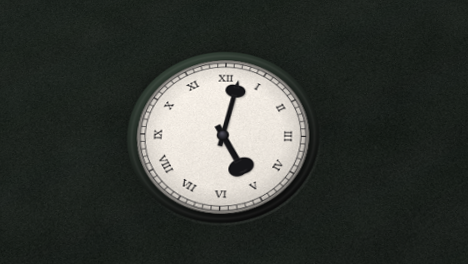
**5:02**
